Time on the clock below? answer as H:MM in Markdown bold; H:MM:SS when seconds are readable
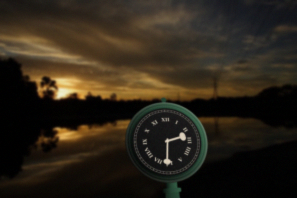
**2:31**
